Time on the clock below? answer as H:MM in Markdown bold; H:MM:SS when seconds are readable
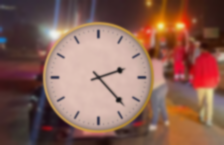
**2:23**
